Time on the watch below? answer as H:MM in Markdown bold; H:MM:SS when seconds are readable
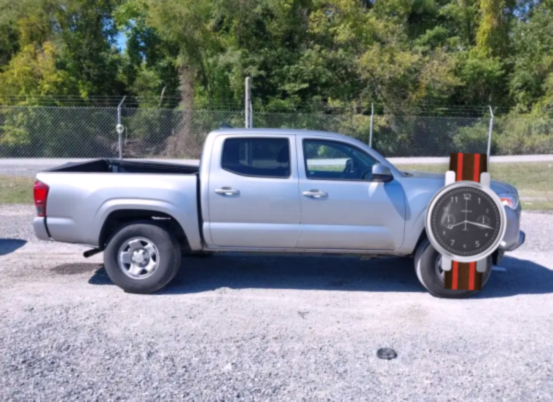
**8:17**
